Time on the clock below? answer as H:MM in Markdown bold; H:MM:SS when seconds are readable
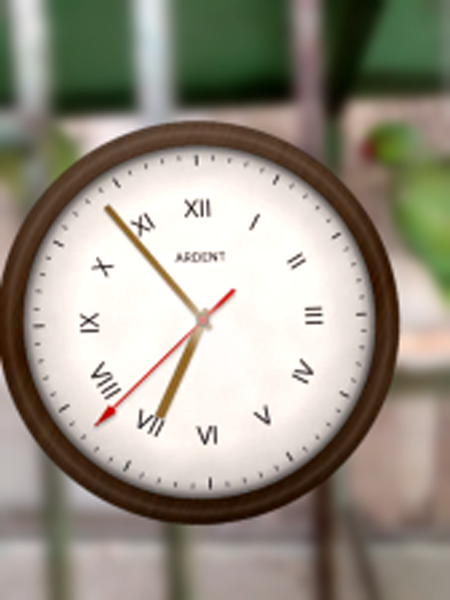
**6:53:38**
